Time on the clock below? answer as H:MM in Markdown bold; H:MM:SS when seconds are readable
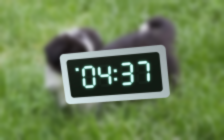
**4:37**
